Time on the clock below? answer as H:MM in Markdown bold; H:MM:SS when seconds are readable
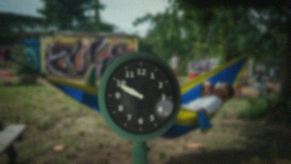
**9:49**
